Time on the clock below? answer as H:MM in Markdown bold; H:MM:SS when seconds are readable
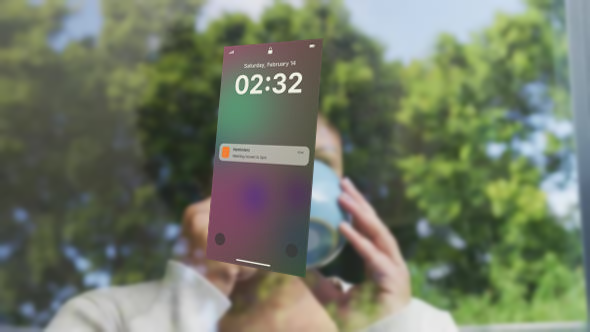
**2:32**
